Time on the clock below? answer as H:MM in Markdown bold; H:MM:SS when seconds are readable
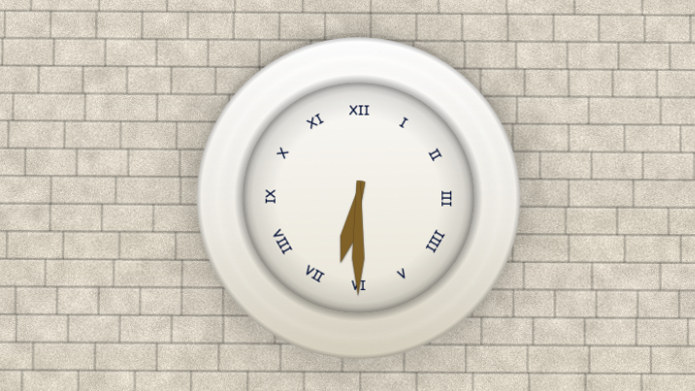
**6:30**
